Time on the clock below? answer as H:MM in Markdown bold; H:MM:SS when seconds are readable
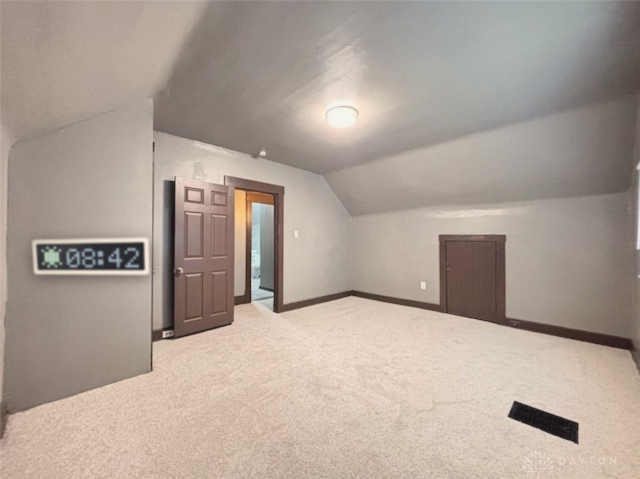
**8:42**
